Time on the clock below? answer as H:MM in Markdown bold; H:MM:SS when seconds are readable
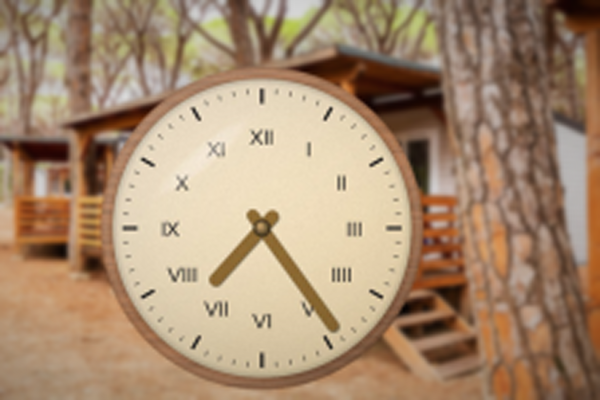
**7:24**
